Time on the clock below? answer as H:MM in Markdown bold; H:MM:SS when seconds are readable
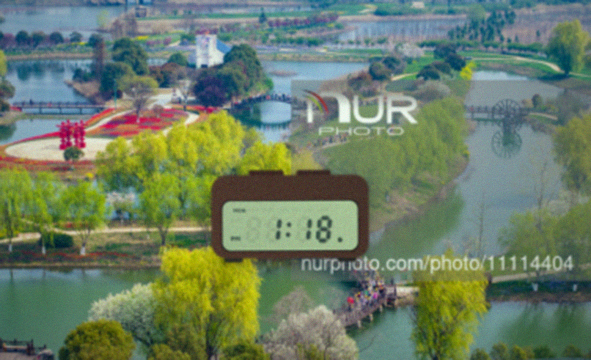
**1:18**
